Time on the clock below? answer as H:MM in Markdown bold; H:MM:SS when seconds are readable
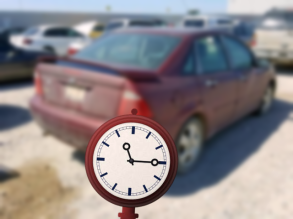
**11:15**
